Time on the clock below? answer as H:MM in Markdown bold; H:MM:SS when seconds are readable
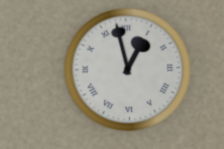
**12:58**
